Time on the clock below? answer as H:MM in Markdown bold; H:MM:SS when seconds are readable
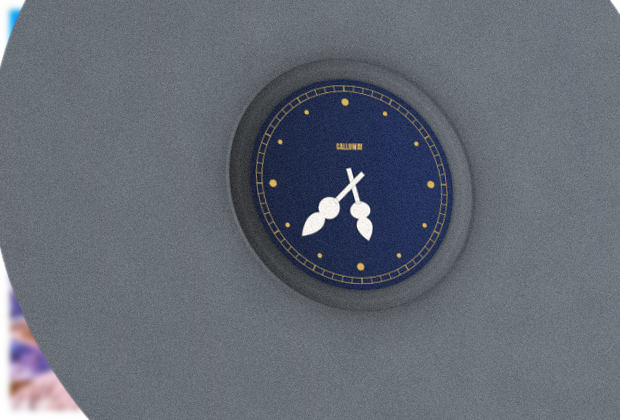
**5:38**
